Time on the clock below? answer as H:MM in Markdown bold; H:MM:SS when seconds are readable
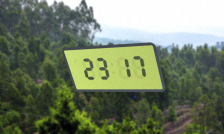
**23:17**
